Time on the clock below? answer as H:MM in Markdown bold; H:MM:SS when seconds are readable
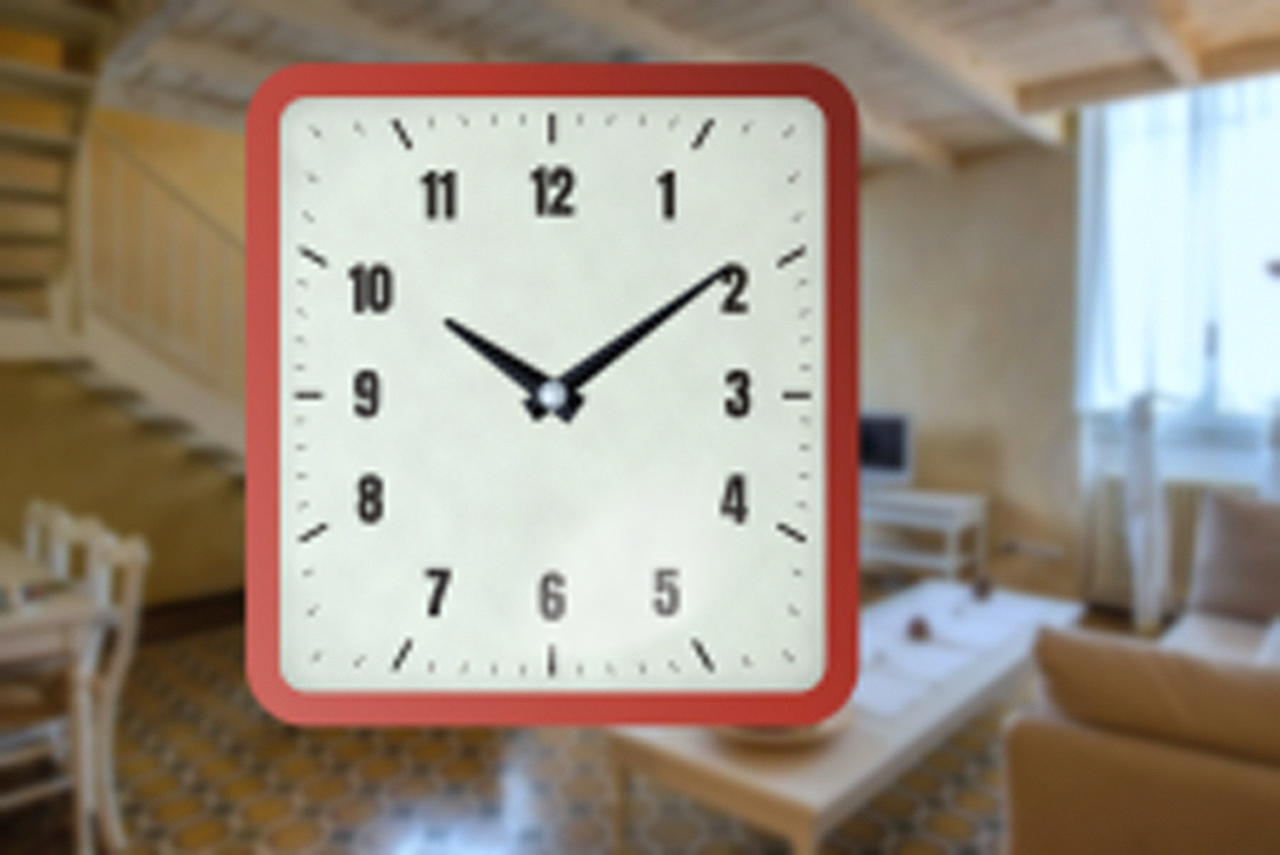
**10:09**
